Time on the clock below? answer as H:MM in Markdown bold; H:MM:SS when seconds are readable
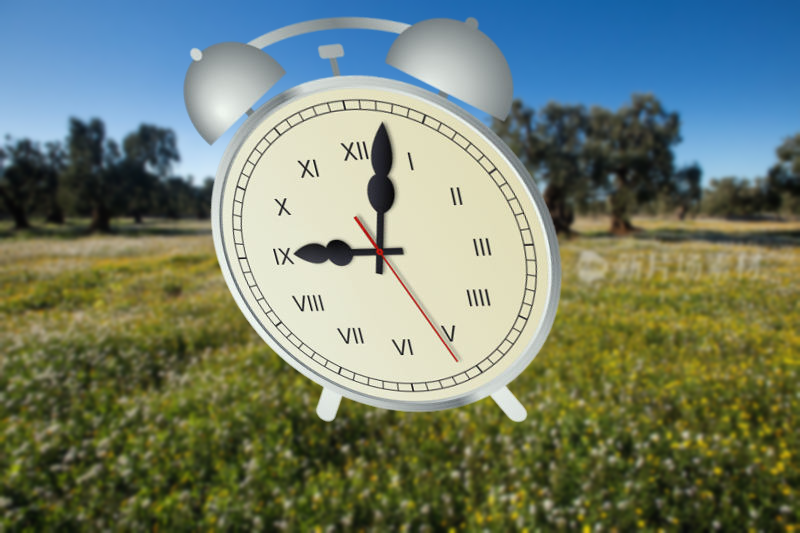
**9:02:26**
